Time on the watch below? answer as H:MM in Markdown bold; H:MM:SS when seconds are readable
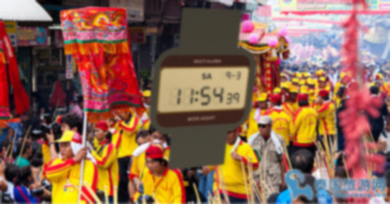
**11:54:39**
